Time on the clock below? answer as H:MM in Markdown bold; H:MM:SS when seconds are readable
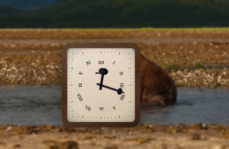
**12:18**
